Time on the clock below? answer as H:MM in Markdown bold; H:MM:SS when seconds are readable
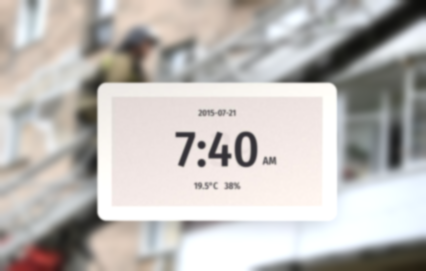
**7:40**
